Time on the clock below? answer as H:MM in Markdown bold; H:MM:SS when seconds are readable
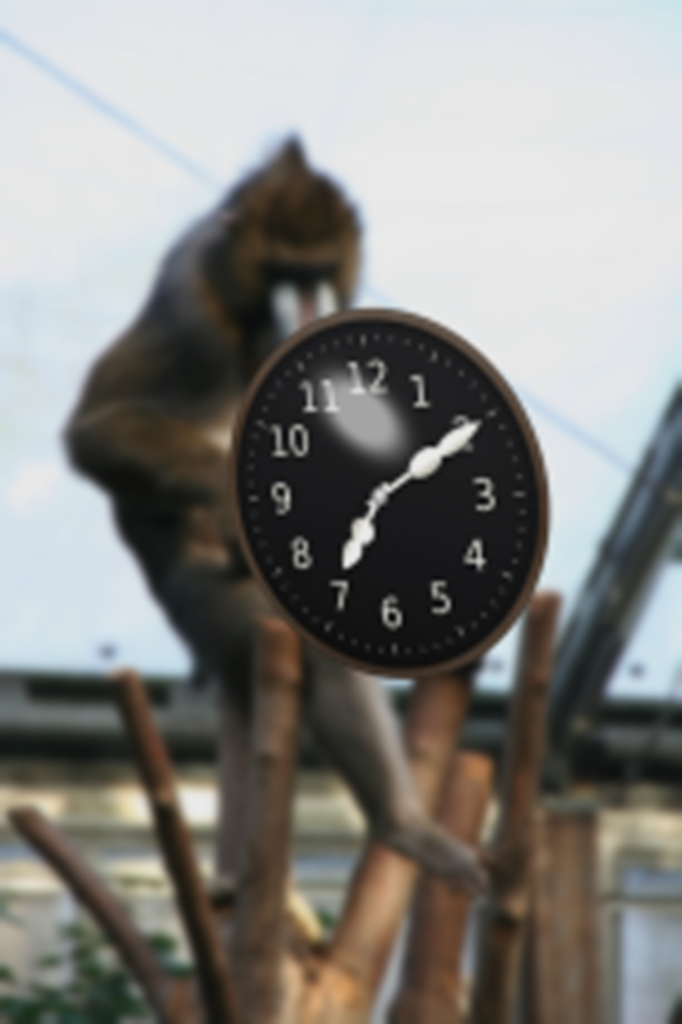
**7:10**
